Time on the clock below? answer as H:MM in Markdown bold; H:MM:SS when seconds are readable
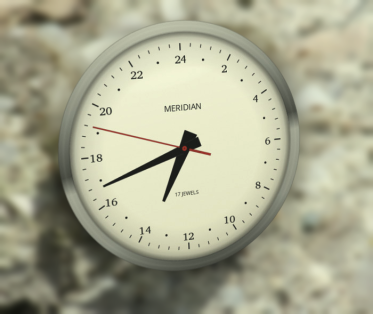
**13:41:48**
